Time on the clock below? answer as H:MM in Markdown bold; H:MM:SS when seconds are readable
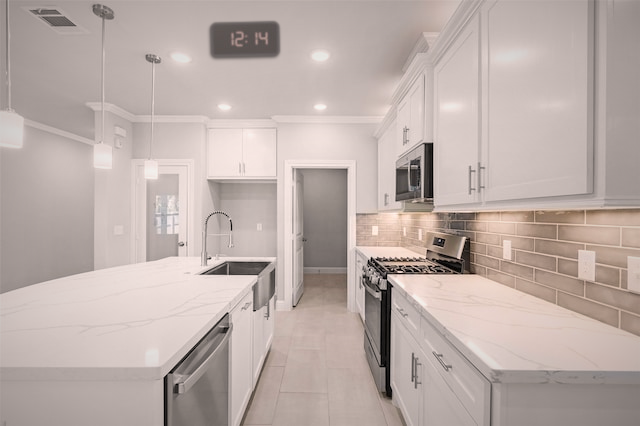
**12:14**
